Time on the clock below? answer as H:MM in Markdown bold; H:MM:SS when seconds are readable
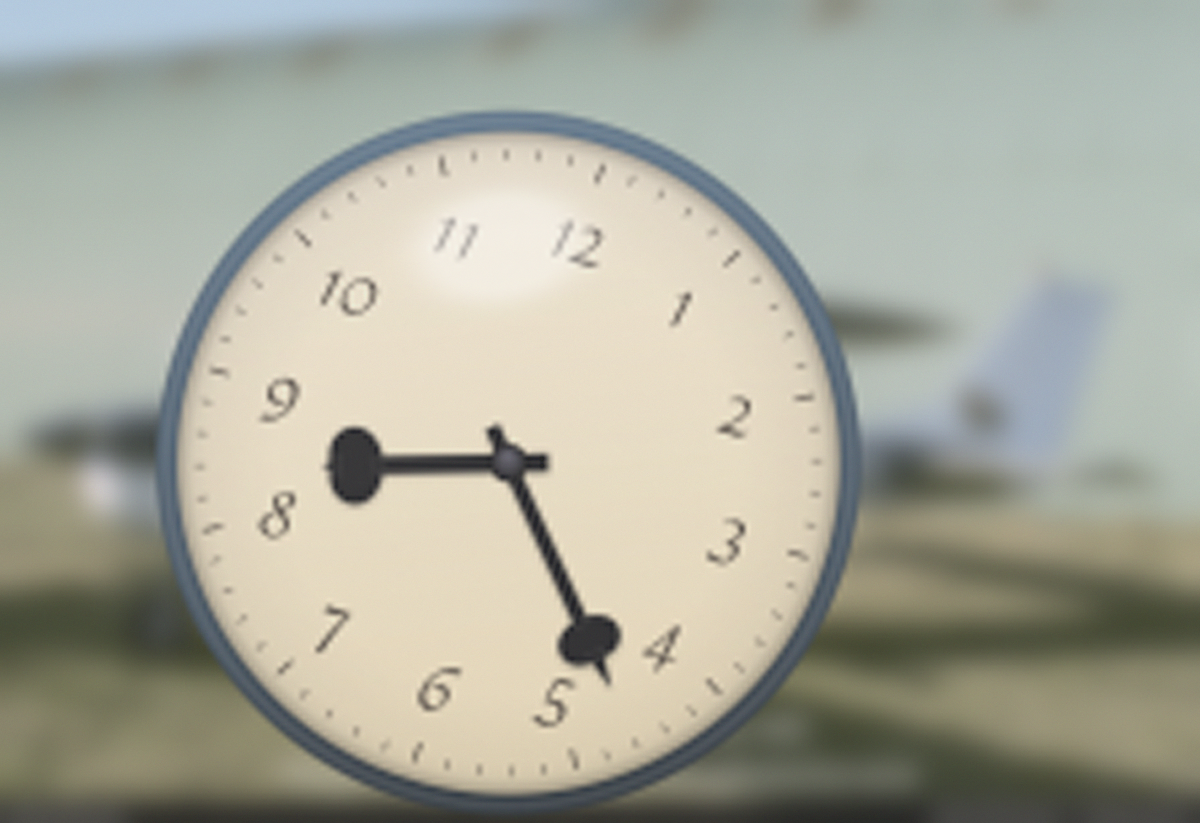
**8:23**
